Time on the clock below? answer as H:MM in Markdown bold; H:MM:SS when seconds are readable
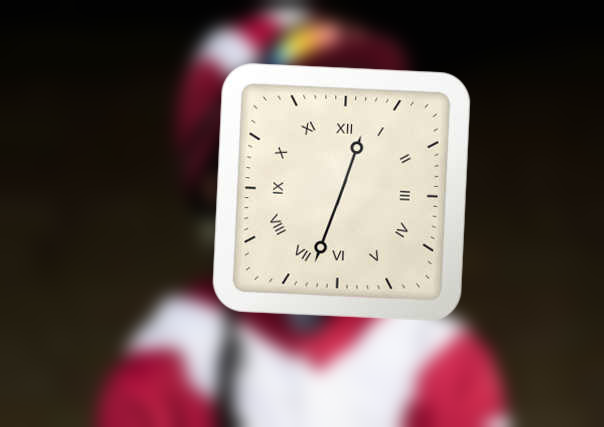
**12:33**
